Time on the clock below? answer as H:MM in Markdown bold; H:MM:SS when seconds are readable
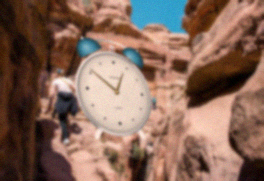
**12:51**
